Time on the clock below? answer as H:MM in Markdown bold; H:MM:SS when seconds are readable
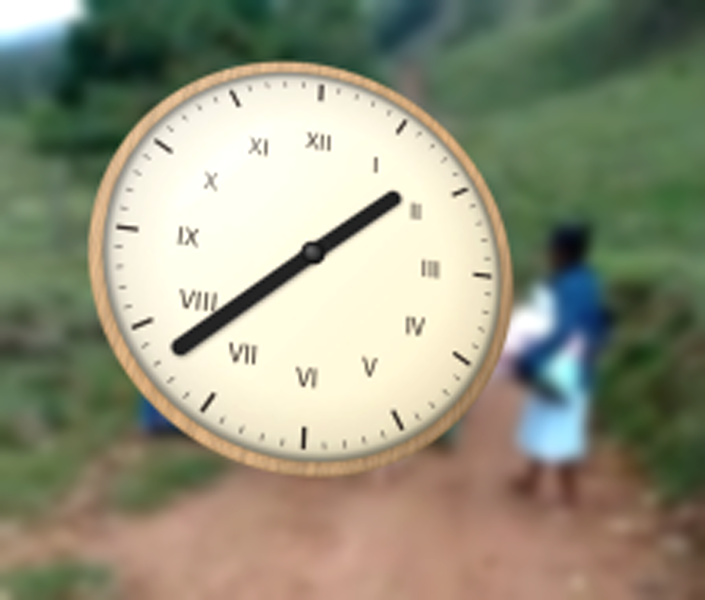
**1:38**
